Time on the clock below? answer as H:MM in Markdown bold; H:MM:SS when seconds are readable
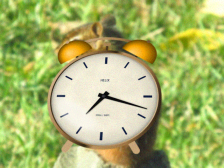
**7:18**
